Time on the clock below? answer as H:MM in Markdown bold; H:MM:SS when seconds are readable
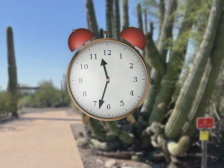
**11:33**
